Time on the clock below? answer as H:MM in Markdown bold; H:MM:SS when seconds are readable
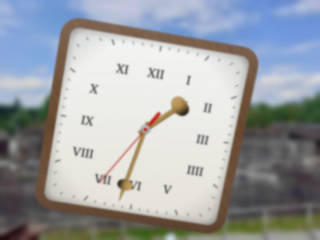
**1:31:35**
